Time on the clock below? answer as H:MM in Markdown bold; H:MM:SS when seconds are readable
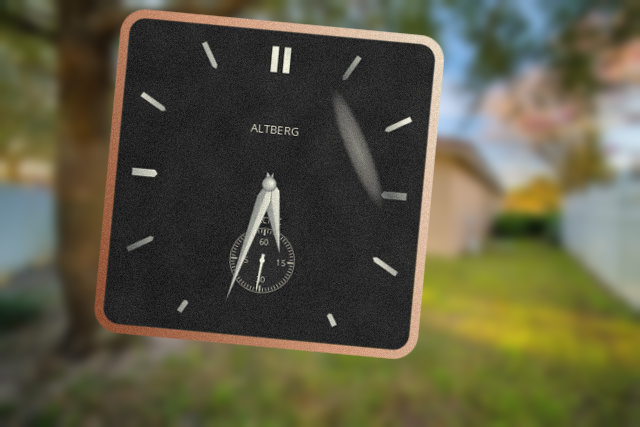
**5:32:31**
